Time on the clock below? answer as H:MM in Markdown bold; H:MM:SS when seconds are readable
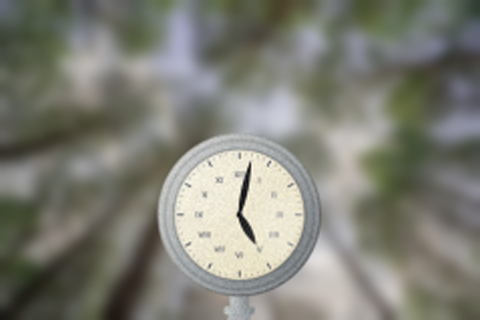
**5:02**
